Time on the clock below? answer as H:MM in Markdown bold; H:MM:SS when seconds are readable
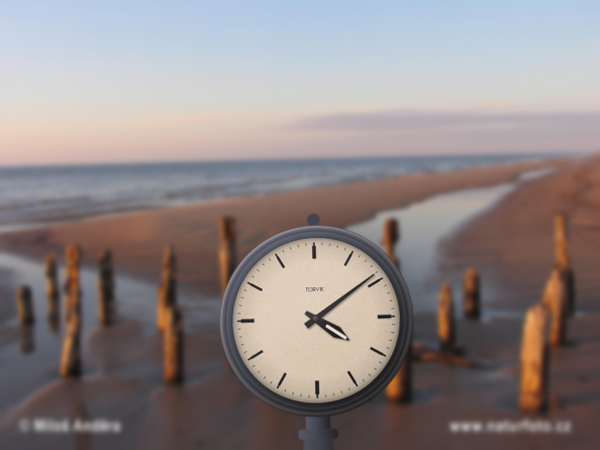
**4:09**
